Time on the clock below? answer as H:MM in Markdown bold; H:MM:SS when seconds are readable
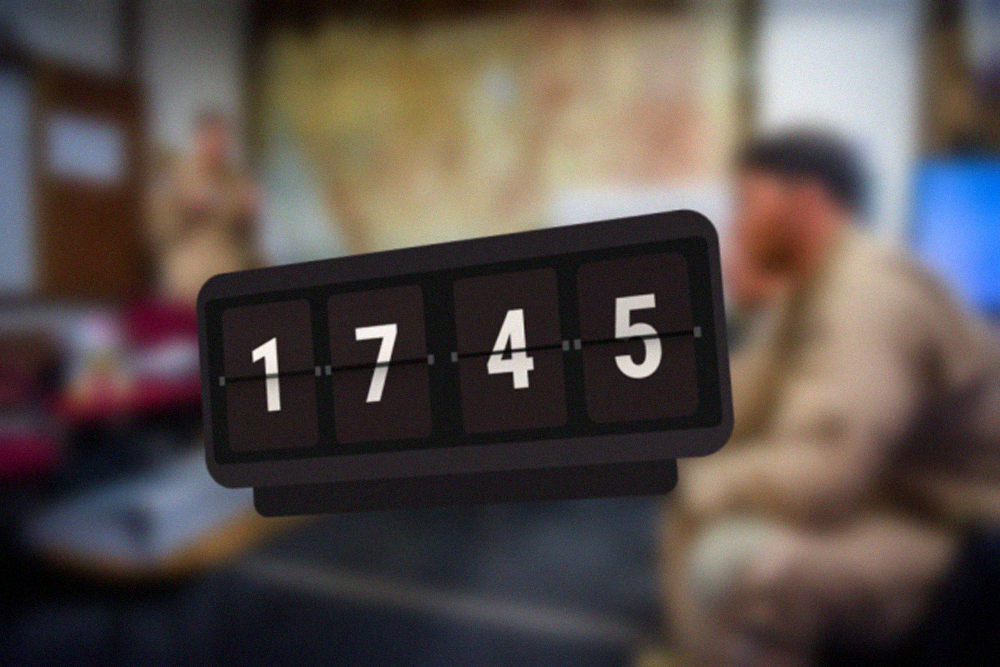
**17:45**
